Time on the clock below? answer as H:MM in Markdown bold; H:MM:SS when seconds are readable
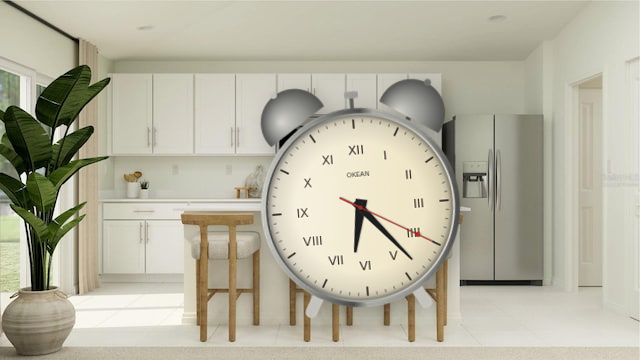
**6:23:20**
